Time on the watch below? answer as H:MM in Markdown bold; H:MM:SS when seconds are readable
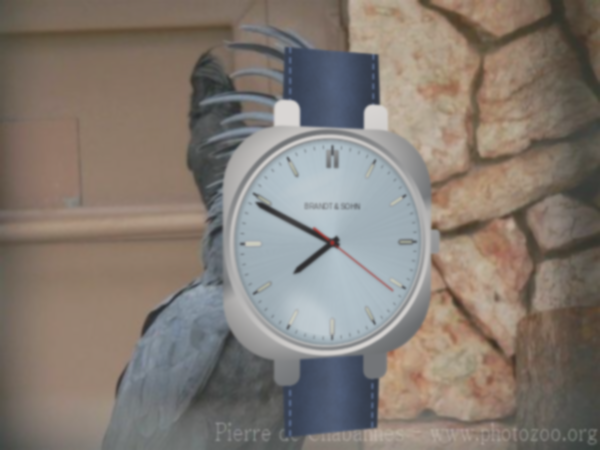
**7:49:21**
